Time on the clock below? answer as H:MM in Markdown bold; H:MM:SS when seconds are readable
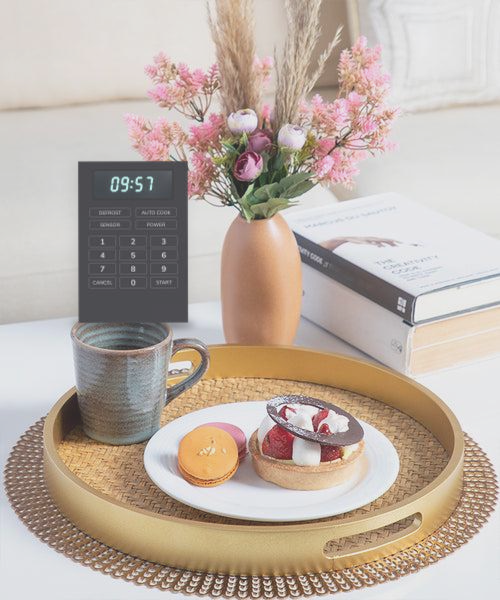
**9:57**
